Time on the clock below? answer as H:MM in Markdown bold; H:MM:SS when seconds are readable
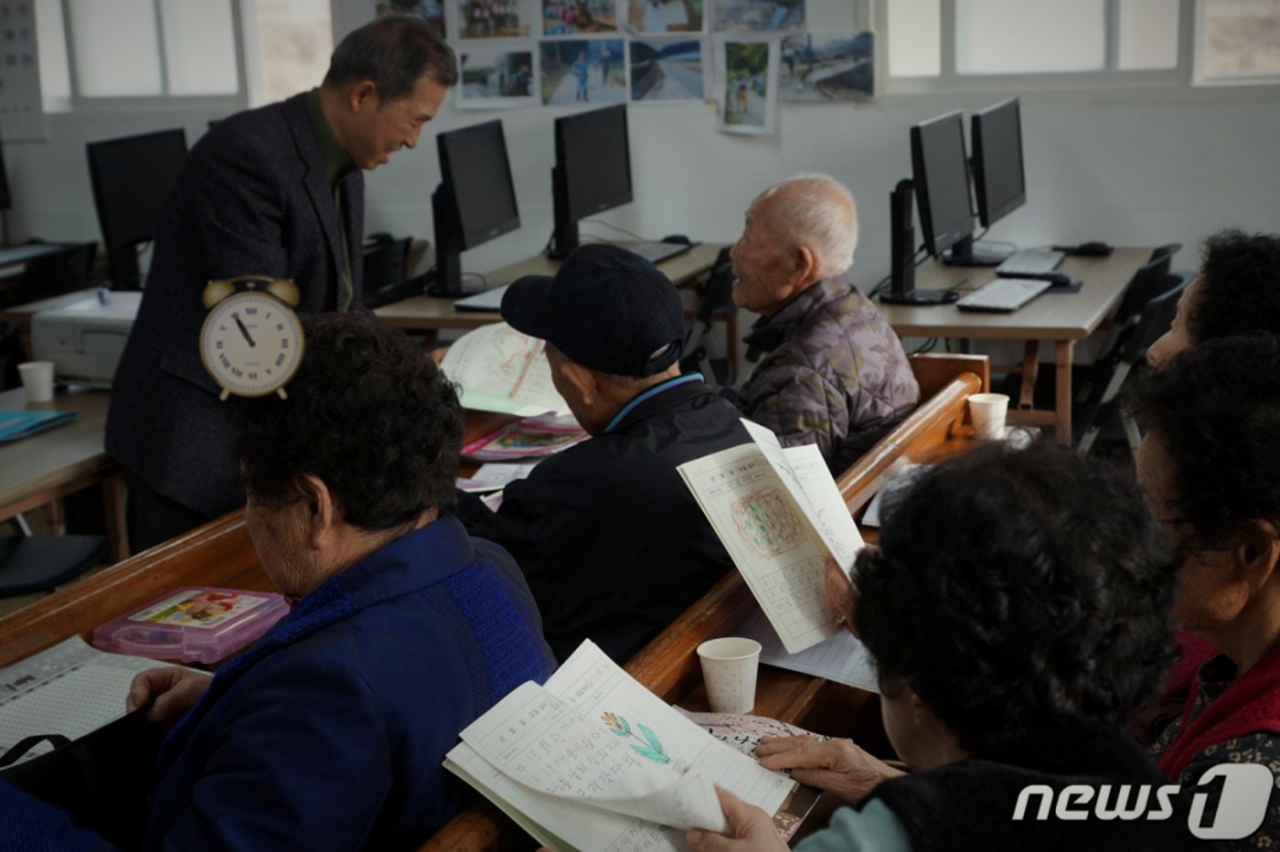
**10:55**
